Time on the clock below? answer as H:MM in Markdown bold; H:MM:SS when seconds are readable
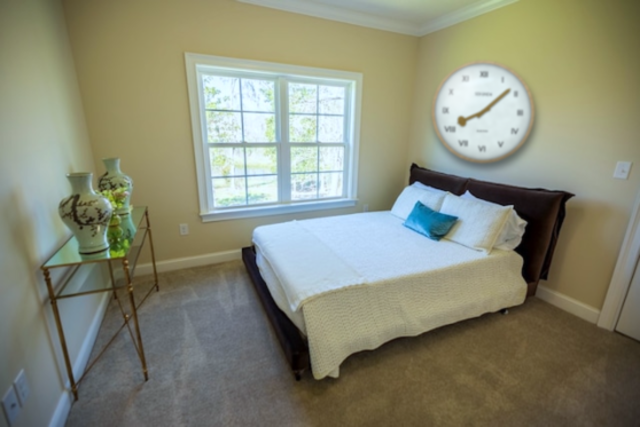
**8:08**
